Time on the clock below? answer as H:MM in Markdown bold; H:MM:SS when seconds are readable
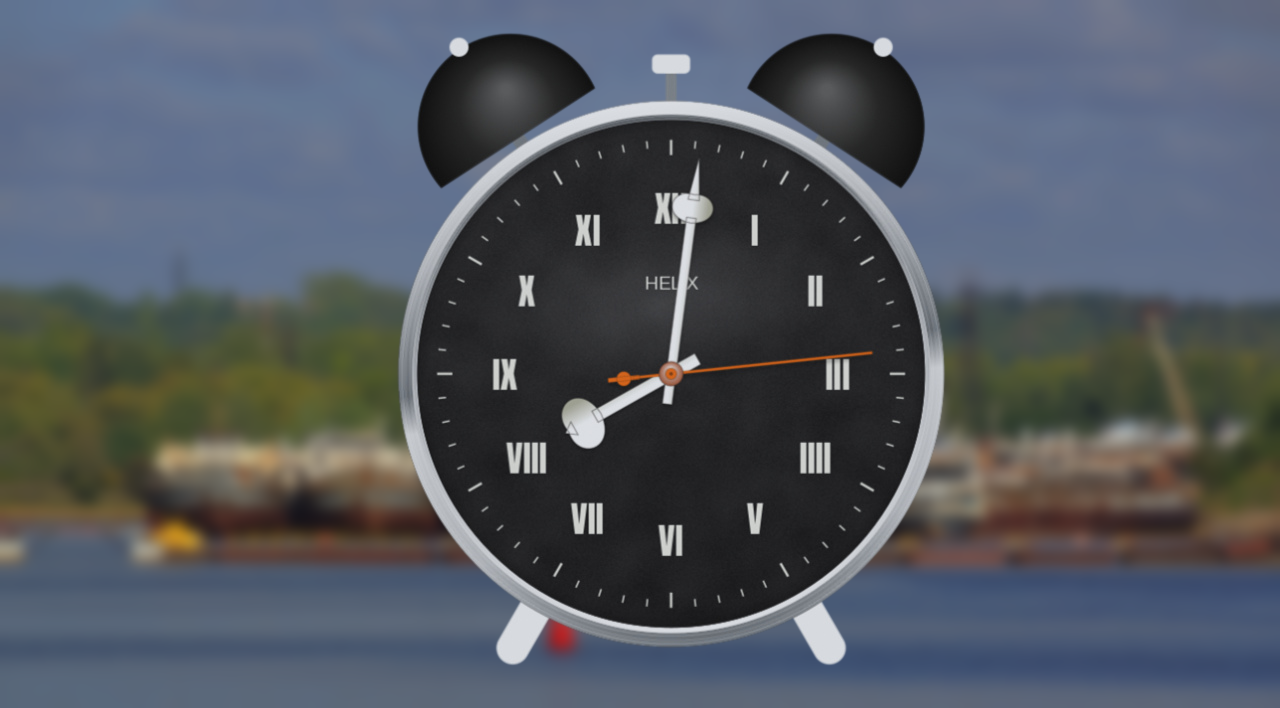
**8:01:14**
